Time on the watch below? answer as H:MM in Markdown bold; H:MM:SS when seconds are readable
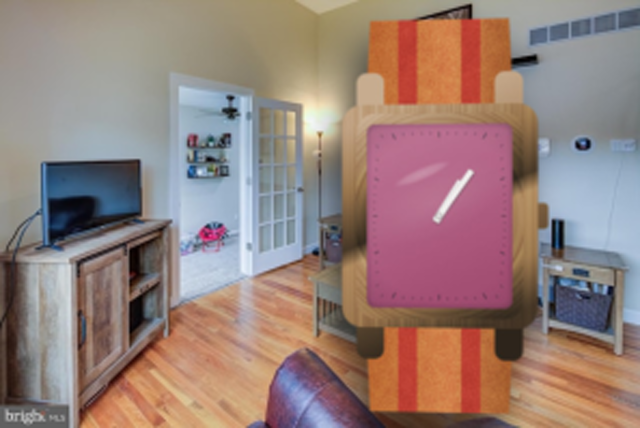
**1:06**
